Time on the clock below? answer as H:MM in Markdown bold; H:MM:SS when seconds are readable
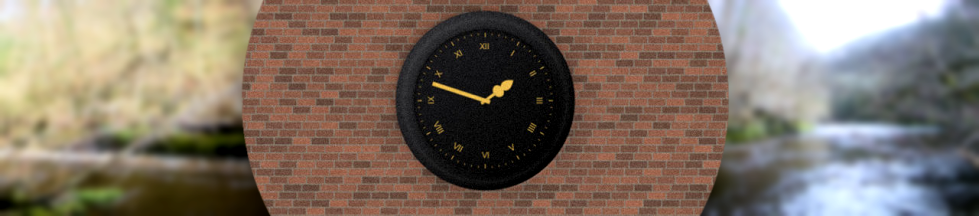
**1:48**
